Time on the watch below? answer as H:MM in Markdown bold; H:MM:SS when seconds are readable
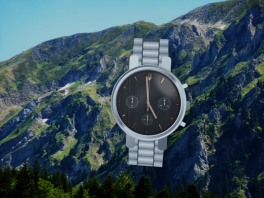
**4:59**
